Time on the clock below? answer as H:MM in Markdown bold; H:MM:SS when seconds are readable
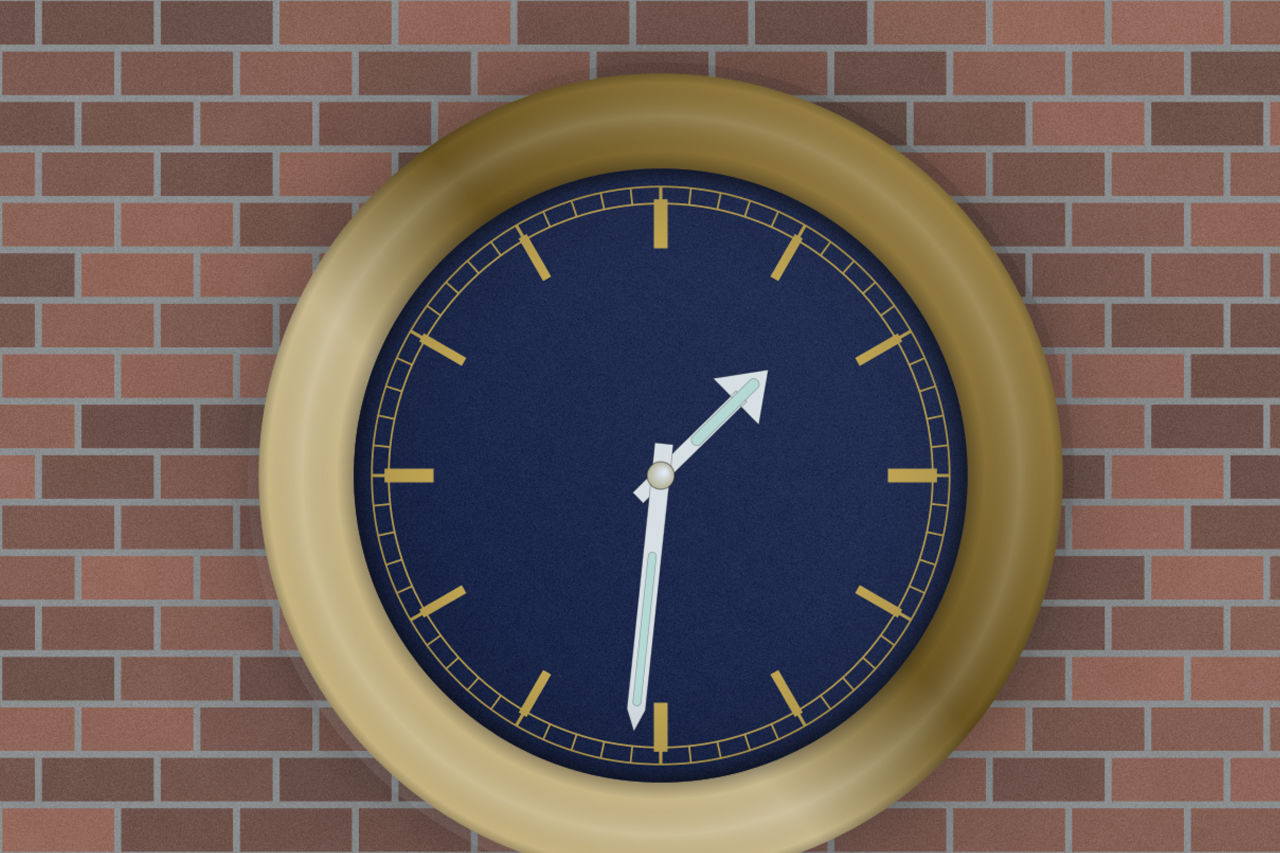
**1:31**
